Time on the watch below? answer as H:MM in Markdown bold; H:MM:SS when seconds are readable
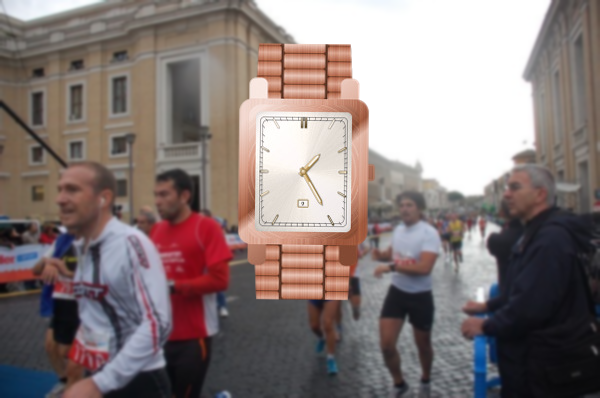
**1:25**
